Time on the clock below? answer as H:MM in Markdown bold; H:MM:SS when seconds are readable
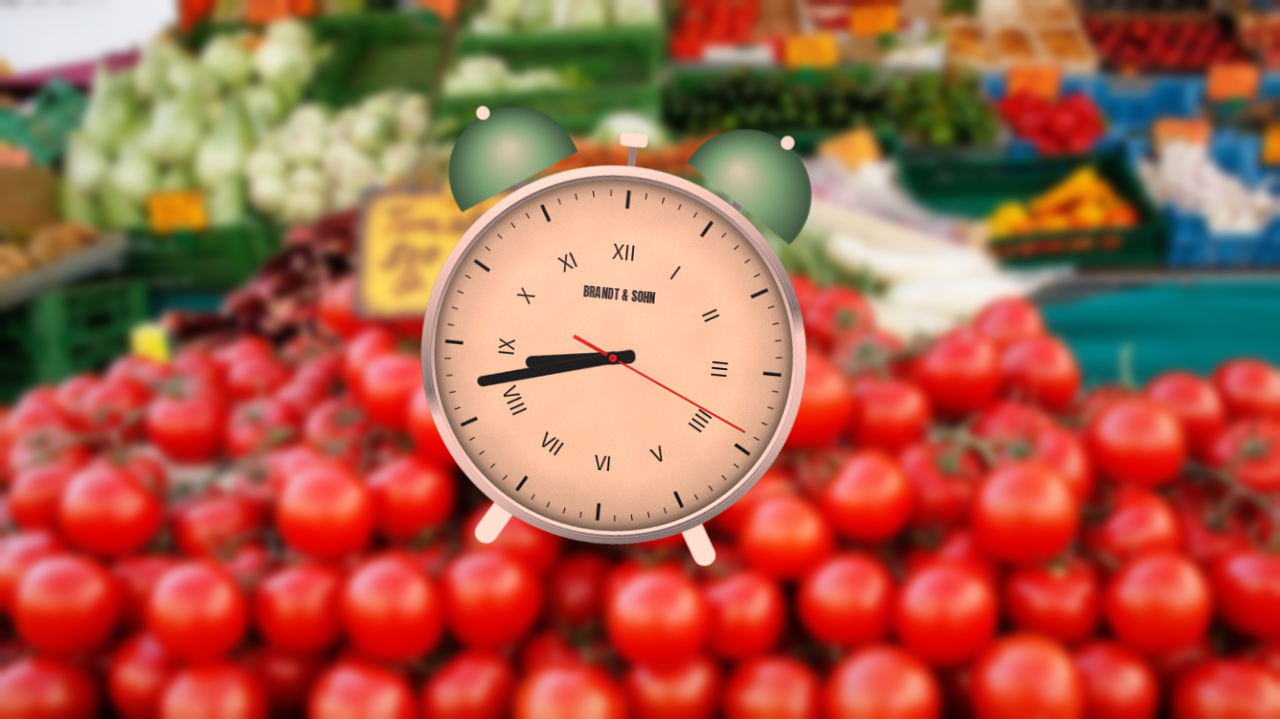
**8:42:19**
